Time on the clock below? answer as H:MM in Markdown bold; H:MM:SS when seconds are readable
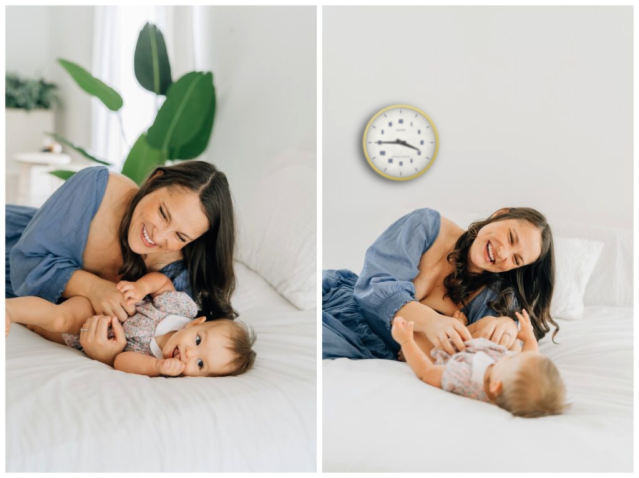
**3:45**
